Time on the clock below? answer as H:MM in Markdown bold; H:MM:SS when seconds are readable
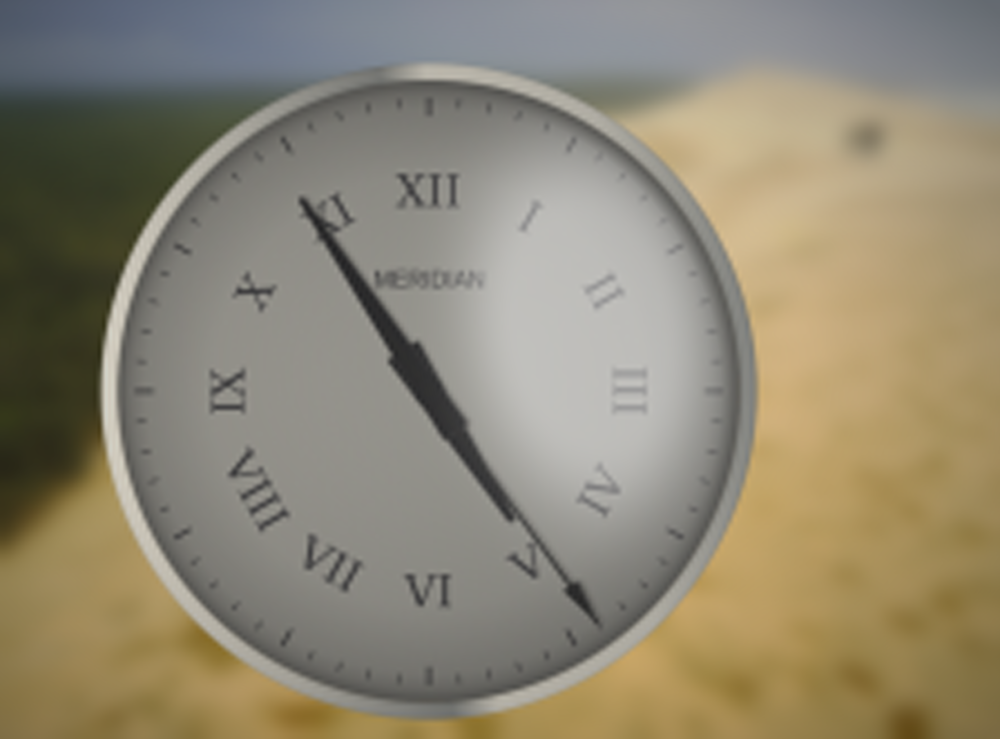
**4:54:24**
